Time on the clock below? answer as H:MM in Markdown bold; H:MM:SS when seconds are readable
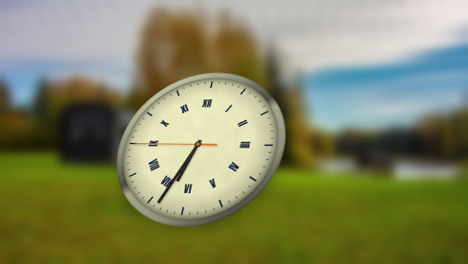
**6:33:45**
